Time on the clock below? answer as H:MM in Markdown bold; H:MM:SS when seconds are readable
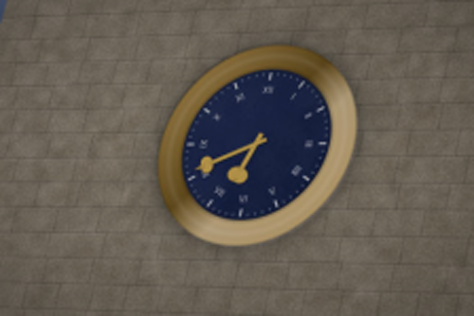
**6:41**
